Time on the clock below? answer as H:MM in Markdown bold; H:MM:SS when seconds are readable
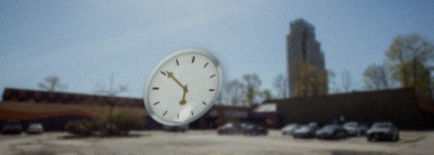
**5:51**
